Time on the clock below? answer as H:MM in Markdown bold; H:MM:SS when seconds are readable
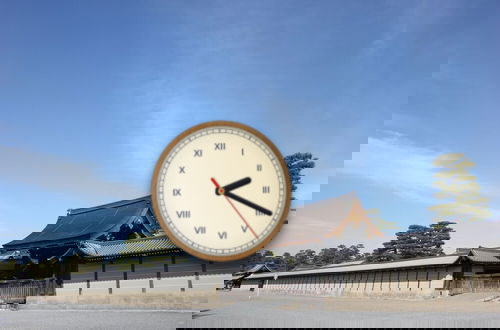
**2:19:24**
